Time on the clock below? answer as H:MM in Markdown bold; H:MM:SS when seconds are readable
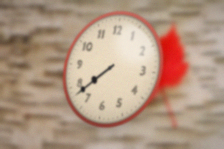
**7:38**
